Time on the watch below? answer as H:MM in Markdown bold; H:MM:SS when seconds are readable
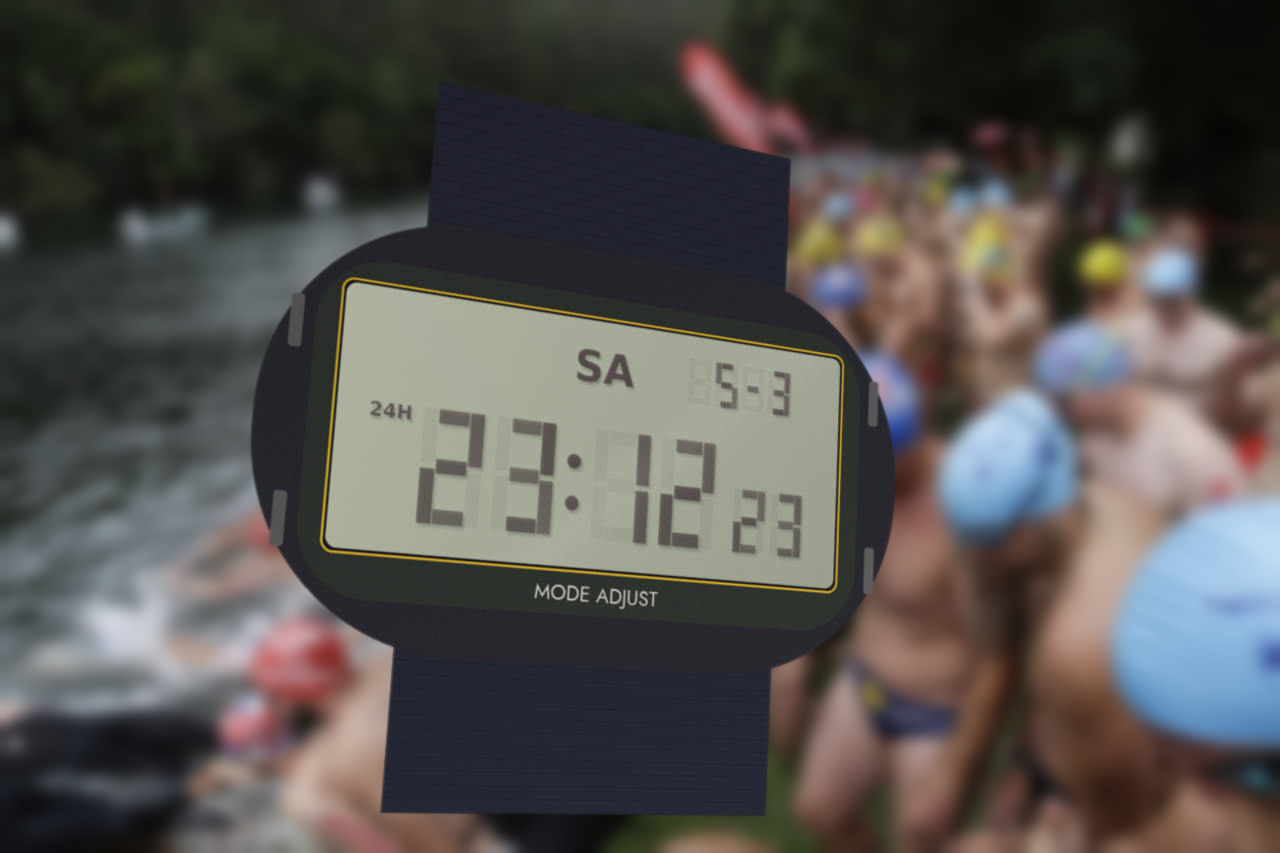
**23:12:23**
